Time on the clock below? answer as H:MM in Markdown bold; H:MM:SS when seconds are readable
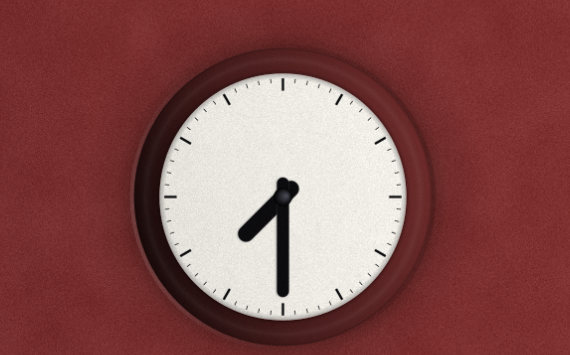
**7:30**
